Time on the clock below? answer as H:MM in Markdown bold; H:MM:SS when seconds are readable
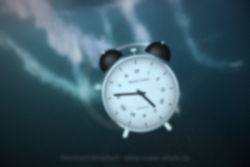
**4:46**
